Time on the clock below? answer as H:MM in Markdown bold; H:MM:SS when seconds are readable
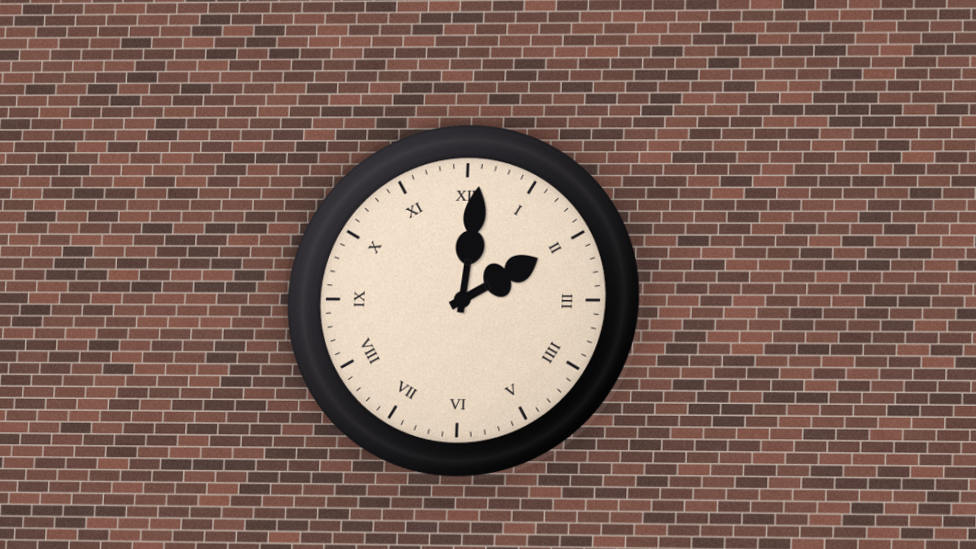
**2:01**
